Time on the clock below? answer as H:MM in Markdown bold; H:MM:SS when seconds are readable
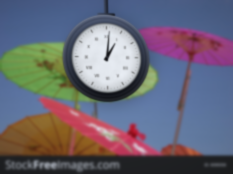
**1:01**
